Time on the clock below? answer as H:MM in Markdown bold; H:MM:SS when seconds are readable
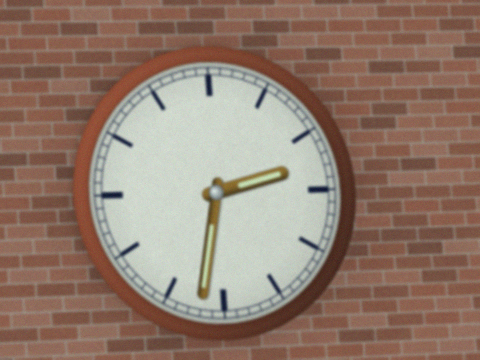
**2:32**
